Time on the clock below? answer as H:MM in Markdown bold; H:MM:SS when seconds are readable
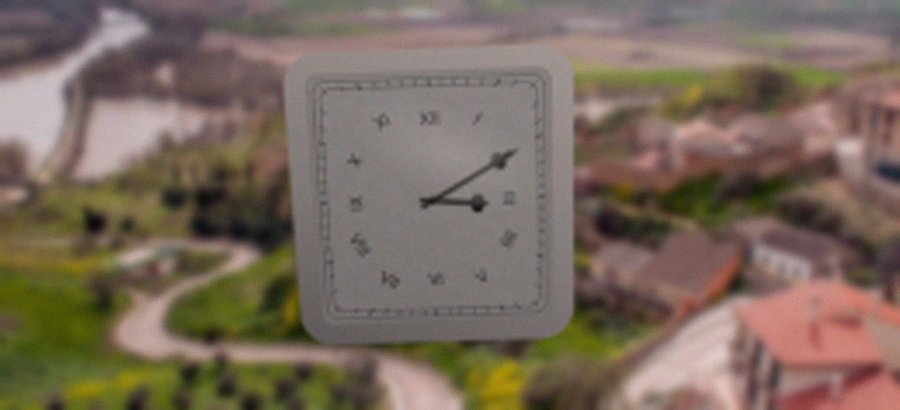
**3:10**
